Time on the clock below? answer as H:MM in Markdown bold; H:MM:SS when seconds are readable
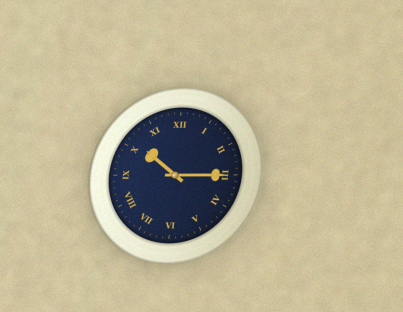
**10:15**
